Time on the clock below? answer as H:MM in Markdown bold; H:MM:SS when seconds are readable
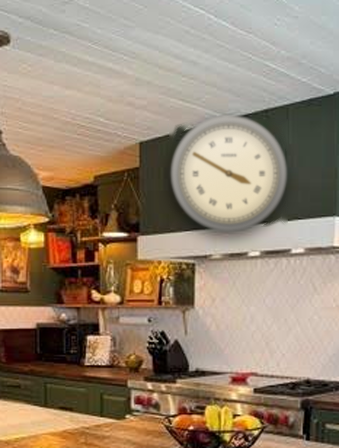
**3:50**
